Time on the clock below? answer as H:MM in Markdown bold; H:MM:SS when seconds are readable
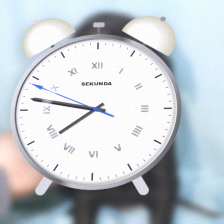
**7:46:49**
